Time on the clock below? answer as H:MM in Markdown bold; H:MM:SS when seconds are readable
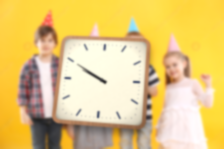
**9:50**
